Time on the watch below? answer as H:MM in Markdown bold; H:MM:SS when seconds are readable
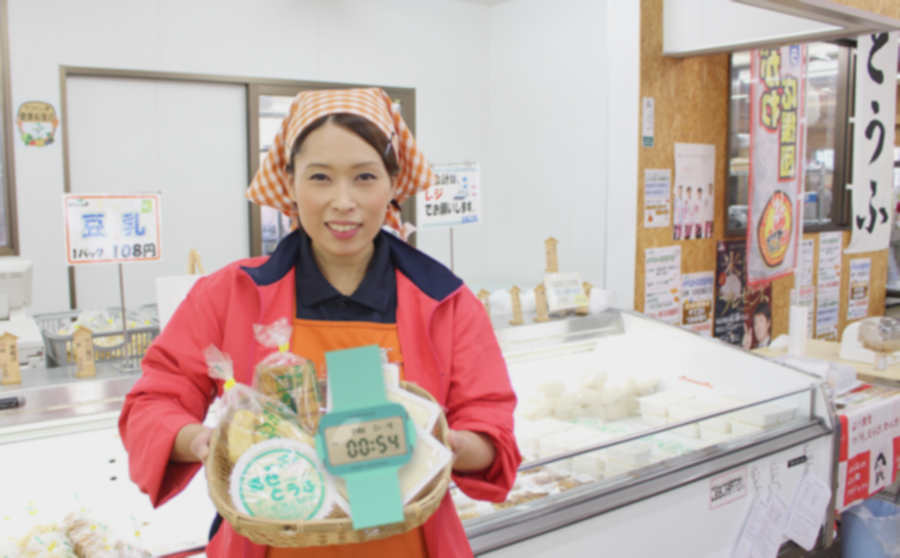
**0:54**
